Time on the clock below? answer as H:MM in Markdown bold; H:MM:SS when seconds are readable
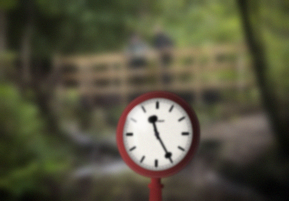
**11:25**
